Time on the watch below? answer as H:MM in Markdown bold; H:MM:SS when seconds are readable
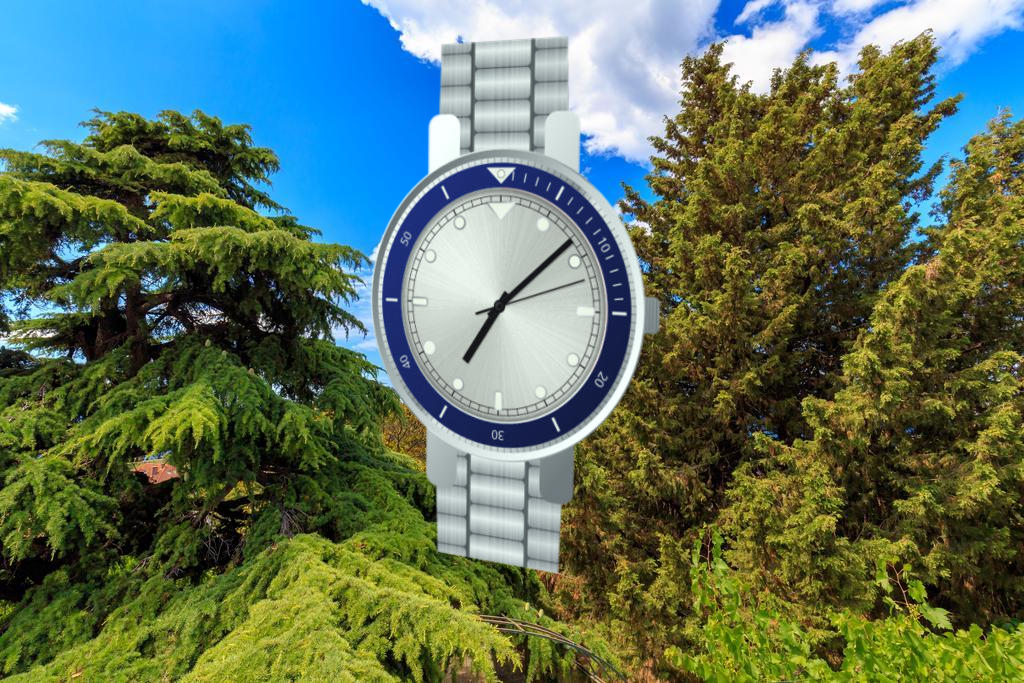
**7:08:12**
